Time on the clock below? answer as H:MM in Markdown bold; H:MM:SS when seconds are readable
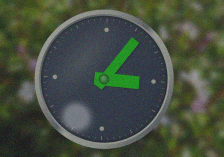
**3:06**
